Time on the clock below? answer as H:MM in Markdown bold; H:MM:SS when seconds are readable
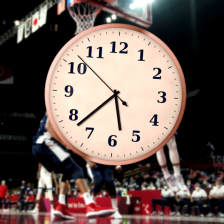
**5:37:52**
